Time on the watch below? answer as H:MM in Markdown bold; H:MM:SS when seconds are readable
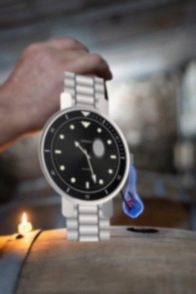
**10:27**
